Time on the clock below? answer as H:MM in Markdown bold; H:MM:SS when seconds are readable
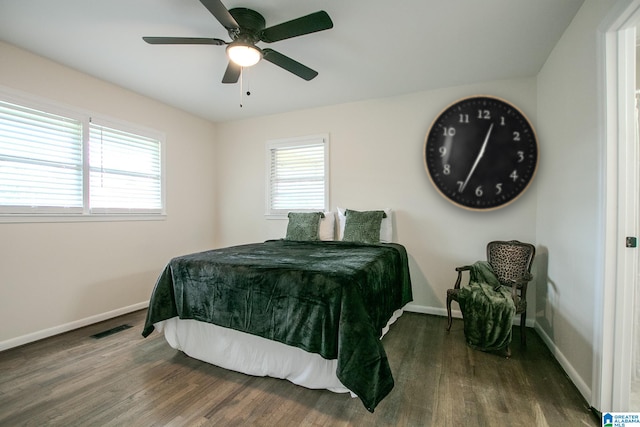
**12:34**
